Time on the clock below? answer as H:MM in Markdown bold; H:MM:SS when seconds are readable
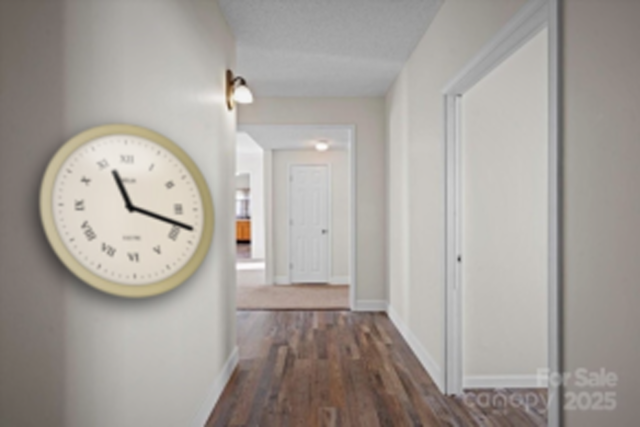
**11:18**
